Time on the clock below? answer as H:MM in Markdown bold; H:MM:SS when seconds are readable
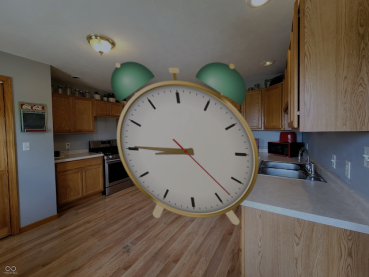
**8:45:23**
